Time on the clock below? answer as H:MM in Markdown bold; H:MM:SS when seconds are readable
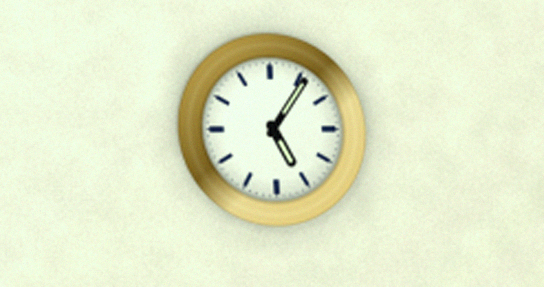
**5:06**
